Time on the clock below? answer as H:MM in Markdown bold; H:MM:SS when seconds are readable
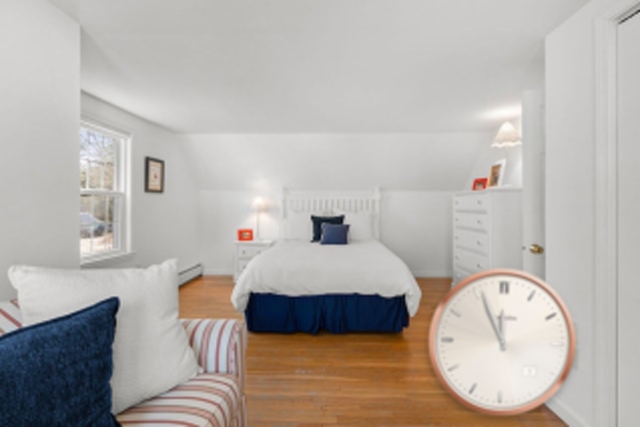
**11:56**
